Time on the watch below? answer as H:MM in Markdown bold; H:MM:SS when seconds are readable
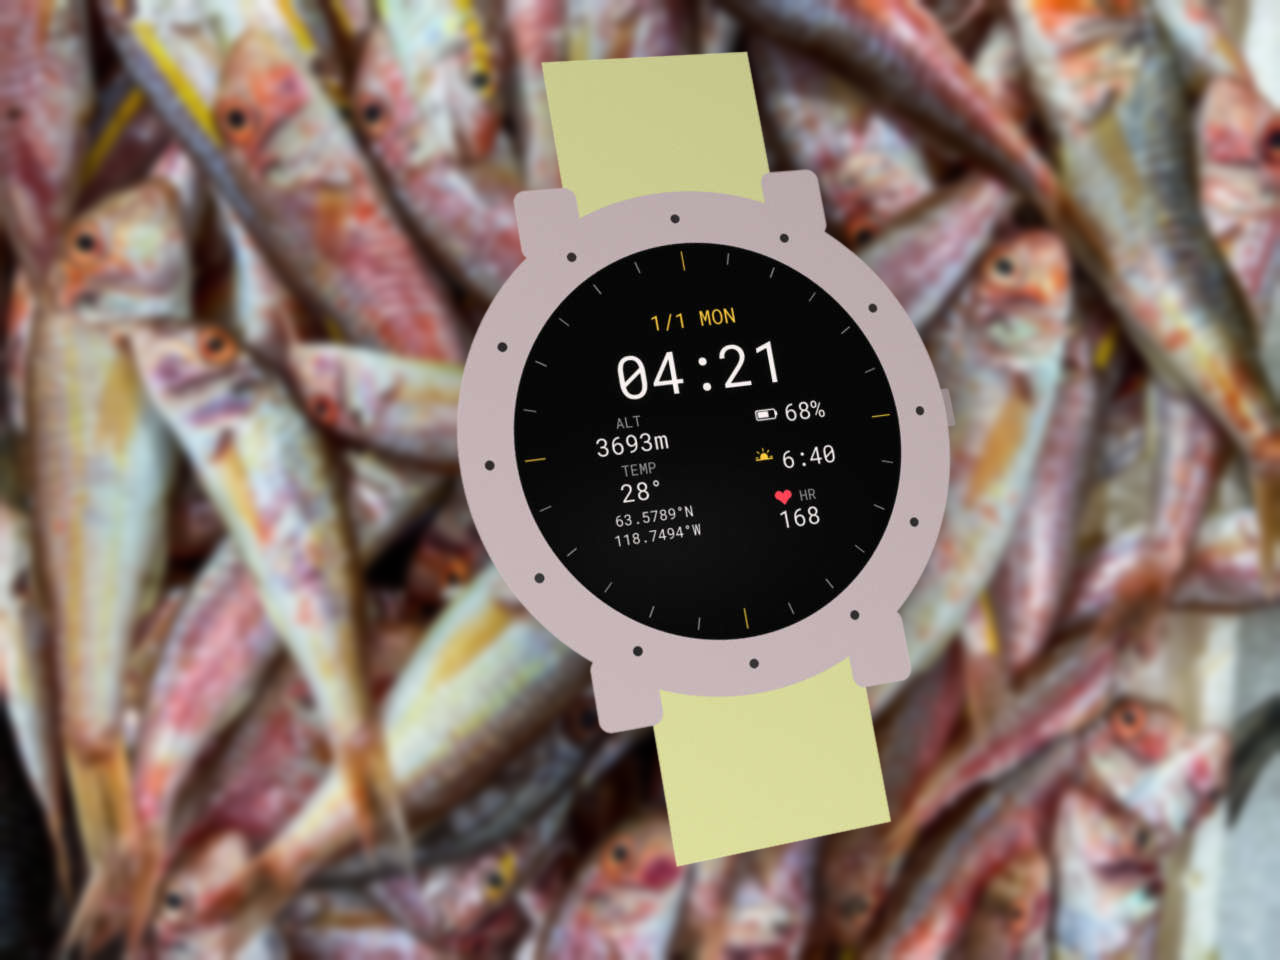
**4:21**
